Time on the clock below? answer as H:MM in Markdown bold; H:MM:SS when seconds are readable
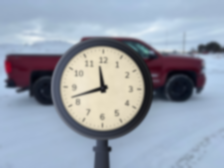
**11:42**
